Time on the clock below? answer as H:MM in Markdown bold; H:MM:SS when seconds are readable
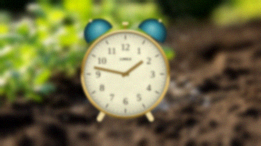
**1:47**
